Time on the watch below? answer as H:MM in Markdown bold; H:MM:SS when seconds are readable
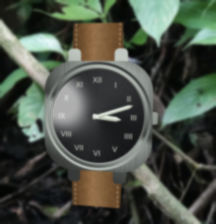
**3:12**
